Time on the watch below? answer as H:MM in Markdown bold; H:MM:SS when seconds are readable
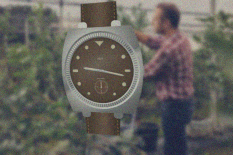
**9:17**
